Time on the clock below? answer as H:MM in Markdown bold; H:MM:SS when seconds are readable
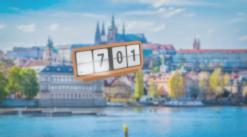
**7:01**
